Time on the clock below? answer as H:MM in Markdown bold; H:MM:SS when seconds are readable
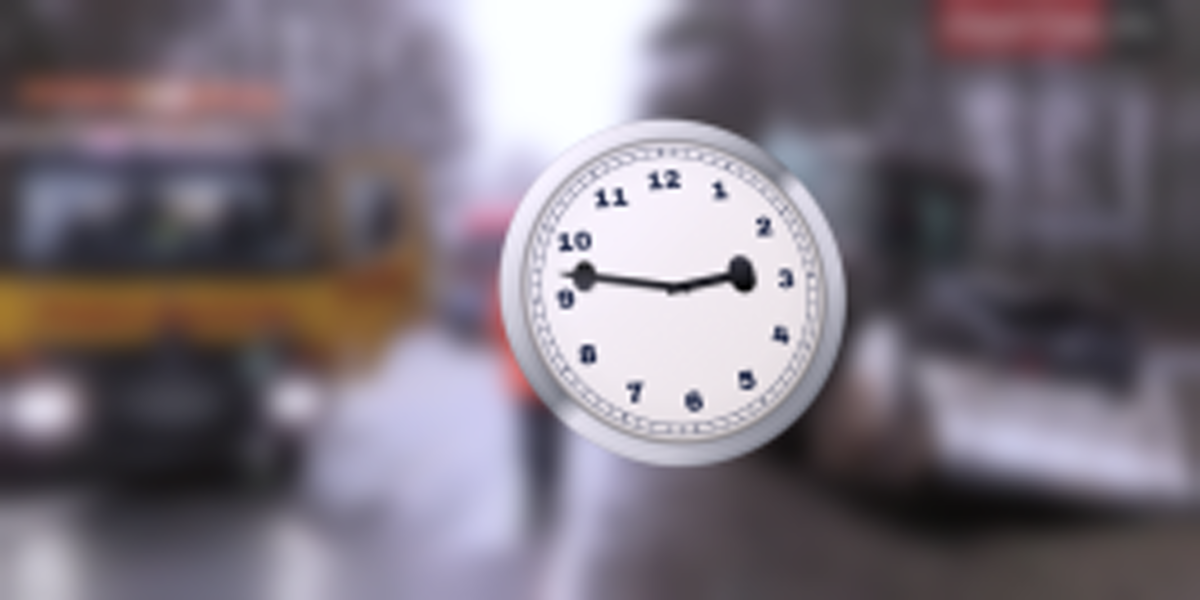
**2:47**
